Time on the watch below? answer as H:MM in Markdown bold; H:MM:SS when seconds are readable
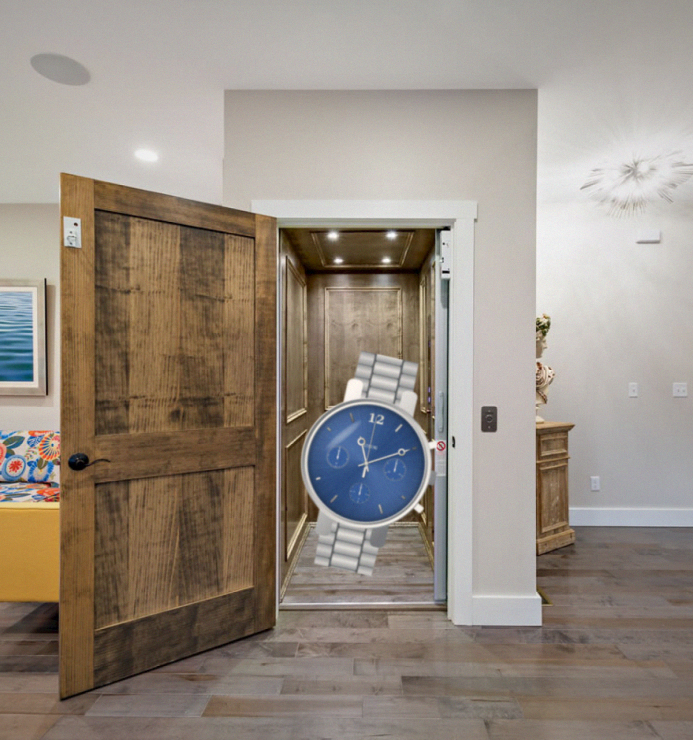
**11:10**
